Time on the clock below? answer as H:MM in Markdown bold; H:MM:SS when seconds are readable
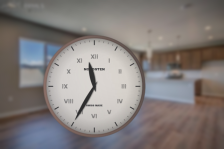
**11:35**
